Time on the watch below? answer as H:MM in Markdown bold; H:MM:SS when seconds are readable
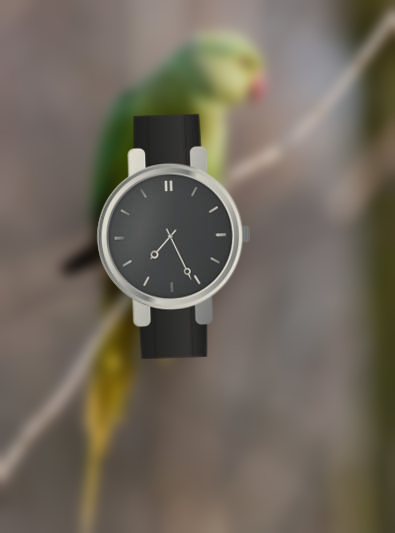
**7:26**
